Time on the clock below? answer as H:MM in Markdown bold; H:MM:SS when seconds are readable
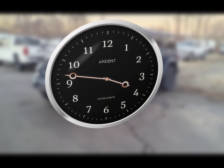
**3:47**
